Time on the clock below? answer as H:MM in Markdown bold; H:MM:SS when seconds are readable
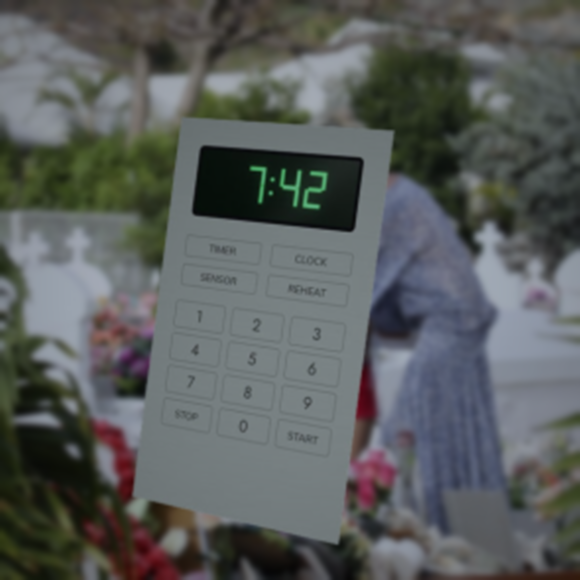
**7:42**
